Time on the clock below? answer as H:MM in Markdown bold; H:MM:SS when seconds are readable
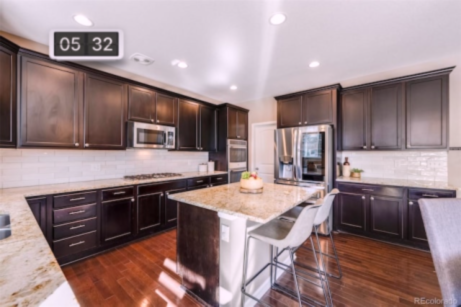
**5:32**
